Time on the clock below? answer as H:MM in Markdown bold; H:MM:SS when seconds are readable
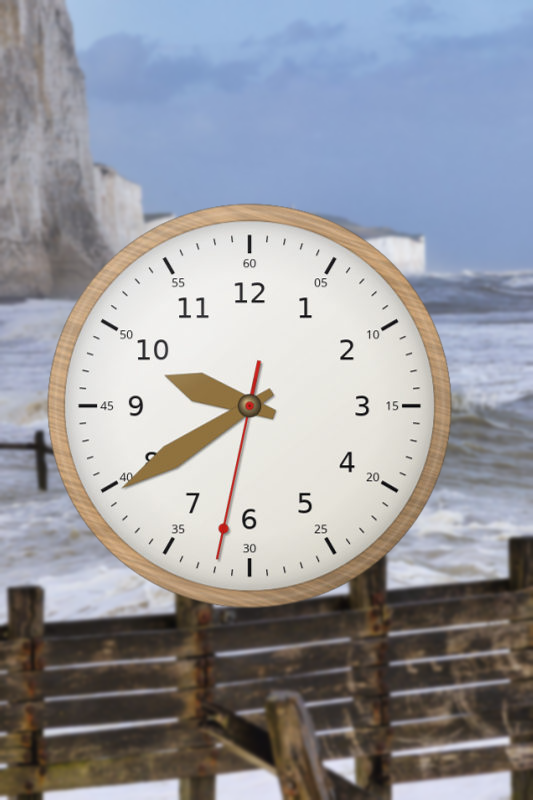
**9:39:32**
